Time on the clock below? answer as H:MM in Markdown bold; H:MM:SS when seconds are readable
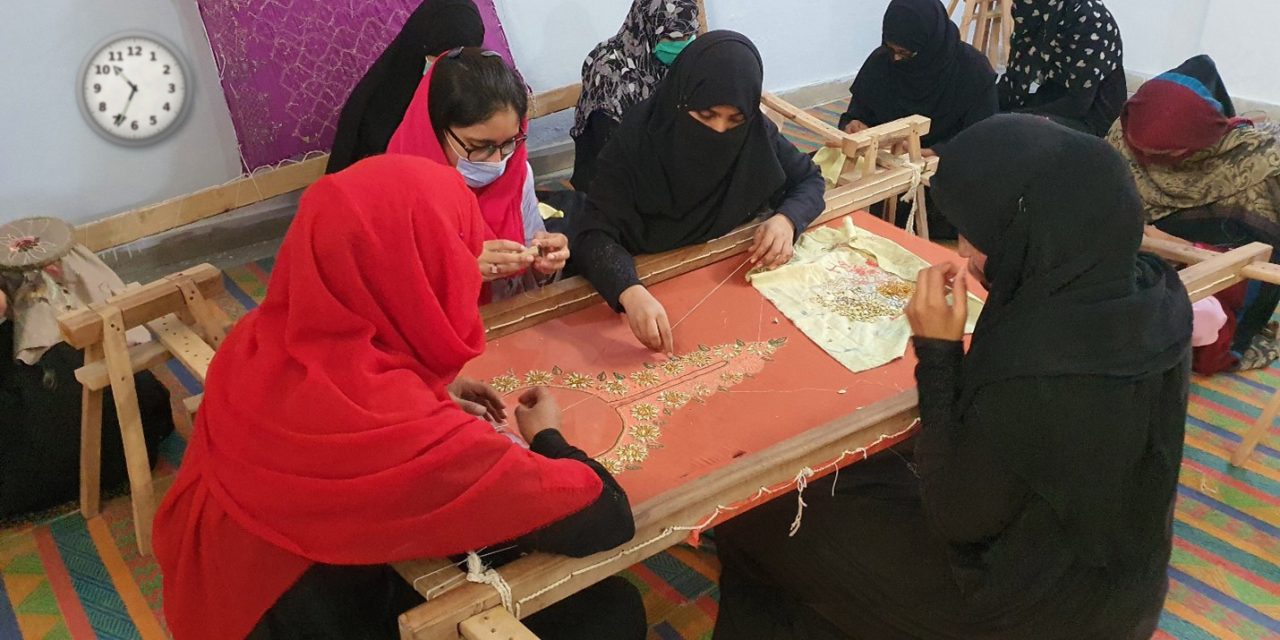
**10:34**
